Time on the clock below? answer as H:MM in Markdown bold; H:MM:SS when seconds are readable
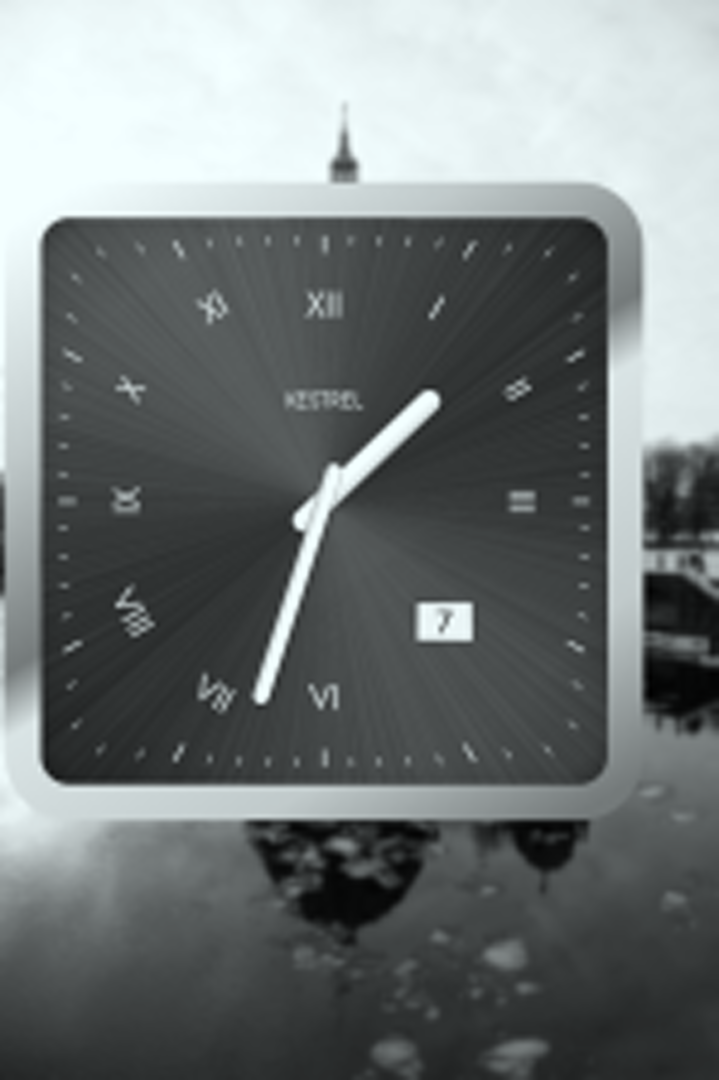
**1:33**
